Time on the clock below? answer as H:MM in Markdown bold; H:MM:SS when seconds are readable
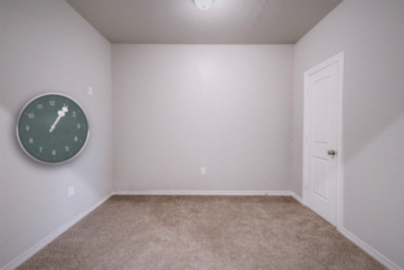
**1:06**
